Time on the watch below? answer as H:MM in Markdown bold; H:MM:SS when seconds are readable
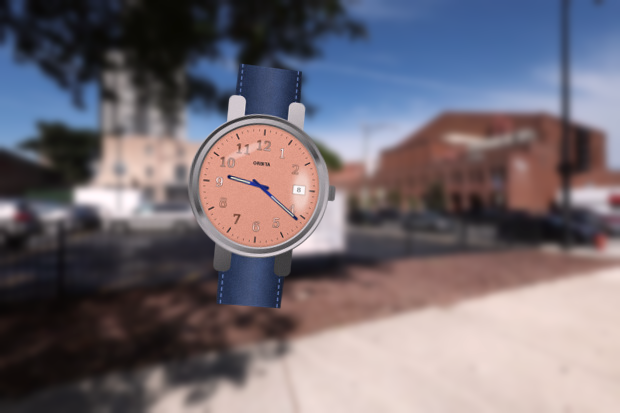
**9:21**
